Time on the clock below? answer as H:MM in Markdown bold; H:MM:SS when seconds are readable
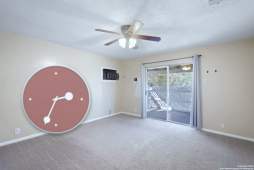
**2:34**
